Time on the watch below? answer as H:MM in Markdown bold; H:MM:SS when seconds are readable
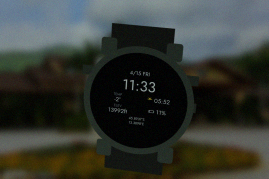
**11:33**
